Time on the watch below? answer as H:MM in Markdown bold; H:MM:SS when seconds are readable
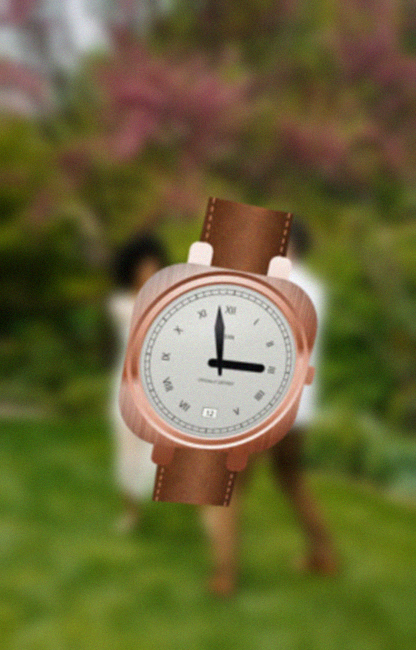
**2:58**
